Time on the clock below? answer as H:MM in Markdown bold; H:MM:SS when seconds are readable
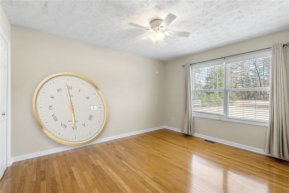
**5:59**
